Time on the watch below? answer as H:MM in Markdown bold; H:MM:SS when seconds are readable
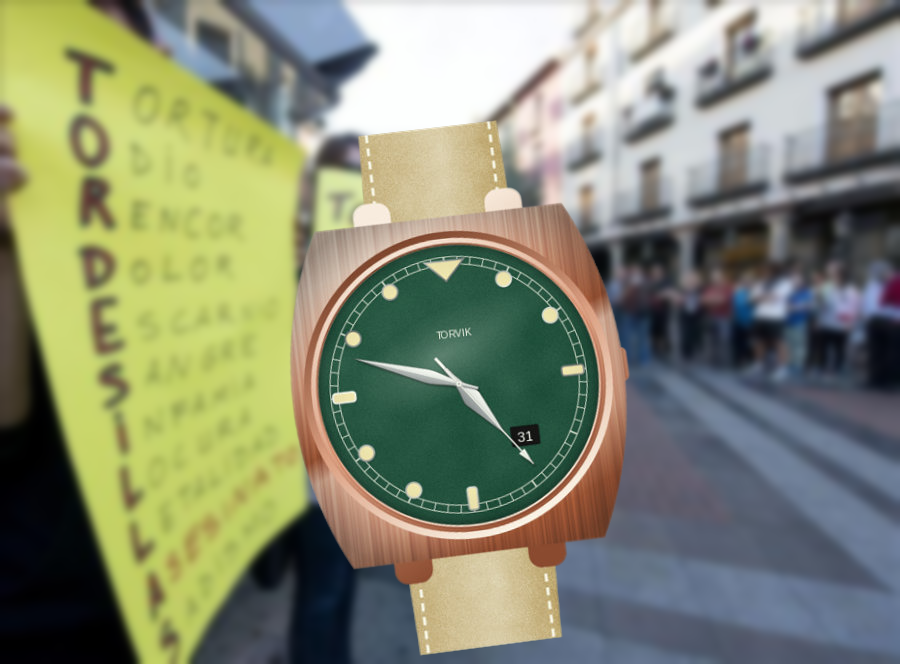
**4:48:24**
